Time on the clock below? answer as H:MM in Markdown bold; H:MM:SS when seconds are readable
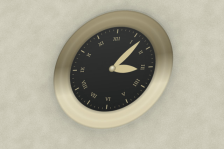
**3:07**
